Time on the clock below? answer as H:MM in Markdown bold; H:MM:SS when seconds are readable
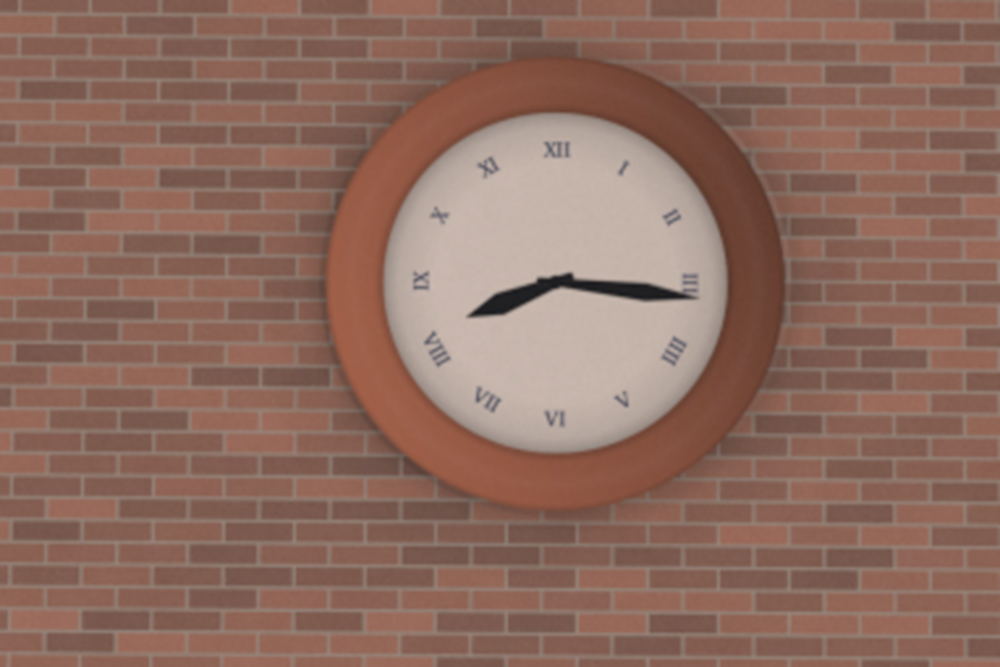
**8:16**
